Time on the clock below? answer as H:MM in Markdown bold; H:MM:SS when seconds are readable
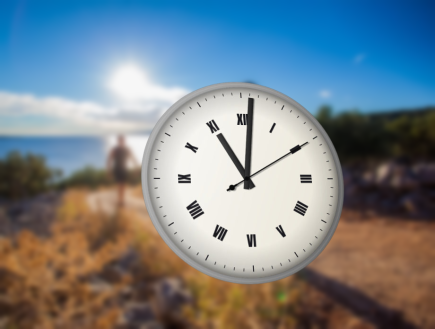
**11:01:10**
